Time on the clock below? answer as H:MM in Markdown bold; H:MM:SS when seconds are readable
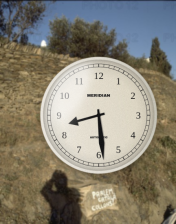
**8:29**
